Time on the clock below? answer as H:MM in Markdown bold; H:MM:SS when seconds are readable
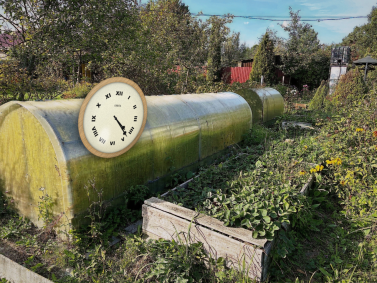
**4:23**
